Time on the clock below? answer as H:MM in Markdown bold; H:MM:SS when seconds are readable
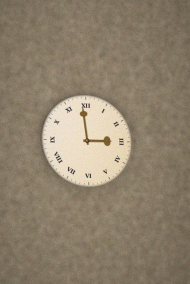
**2:59**
